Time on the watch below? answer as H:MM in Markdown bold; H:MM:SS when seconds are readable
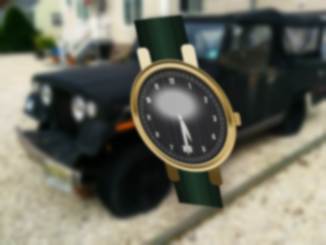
**5:30**
